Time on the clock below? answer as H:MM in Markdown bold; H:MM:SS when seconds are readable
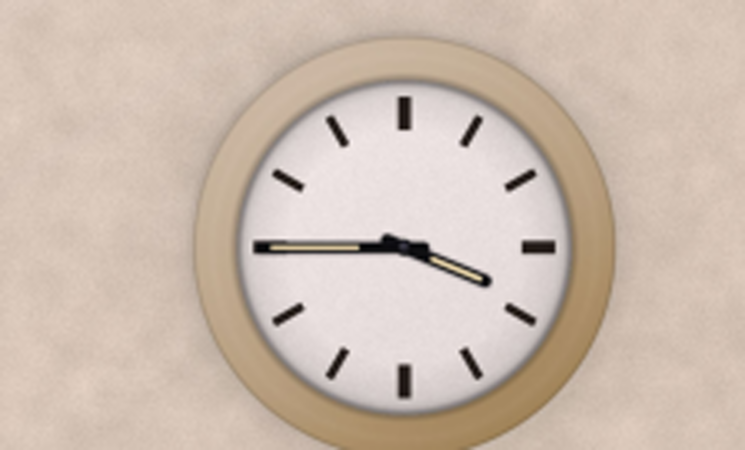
**3:45**
